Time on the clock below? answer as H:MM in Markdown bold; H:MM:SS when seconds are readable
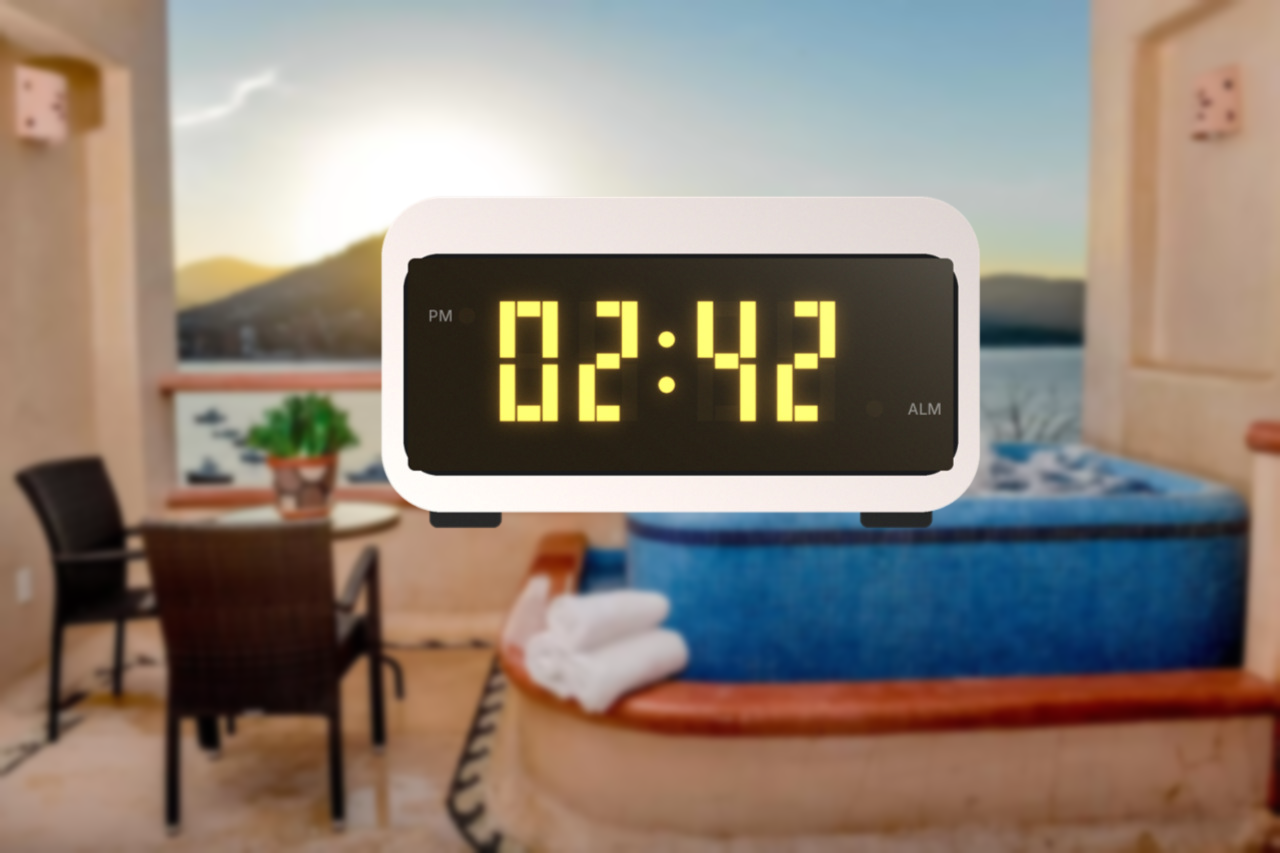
**2:42**
